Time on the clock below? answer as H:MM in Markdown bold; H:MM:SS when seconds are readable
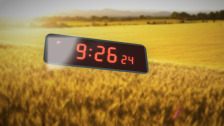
**9:26:24**
